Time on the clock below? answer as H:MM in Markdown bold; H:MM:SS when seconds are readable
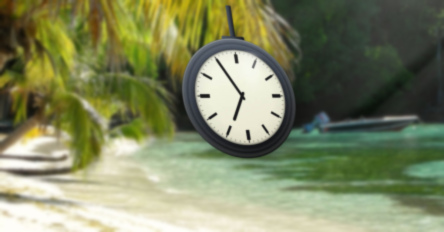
**6:55**
